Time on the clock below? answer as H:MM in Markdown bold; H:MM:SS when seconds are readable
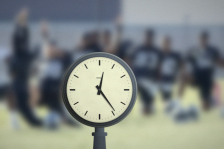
**12:24**
